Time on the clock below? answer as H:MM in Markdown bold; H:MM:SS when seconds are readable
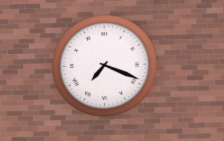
**7:19**
